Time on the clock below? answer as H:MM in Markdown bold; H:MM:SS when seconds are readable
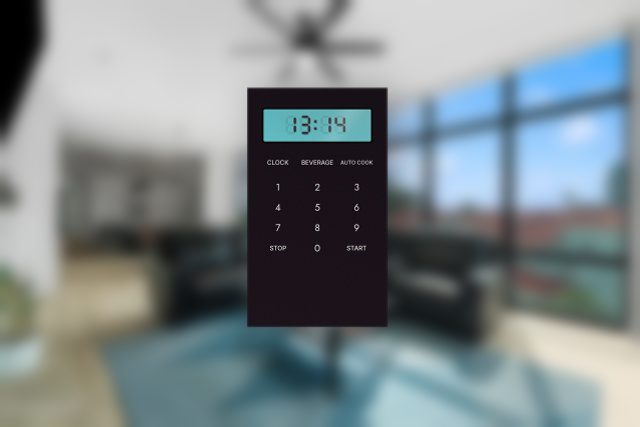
**13:14**
